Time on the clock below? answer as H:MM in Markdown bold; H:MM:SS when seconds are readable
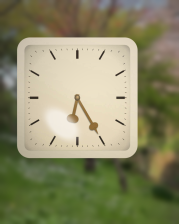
**6:25**
